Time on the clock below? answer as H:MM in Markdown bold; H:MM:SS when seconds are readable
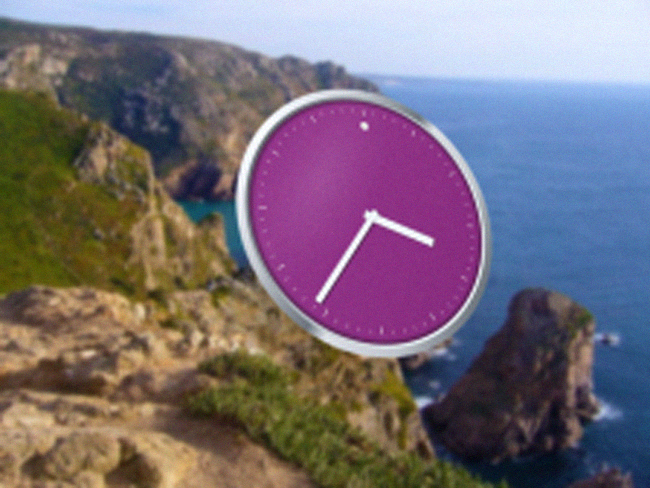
**3:36**
